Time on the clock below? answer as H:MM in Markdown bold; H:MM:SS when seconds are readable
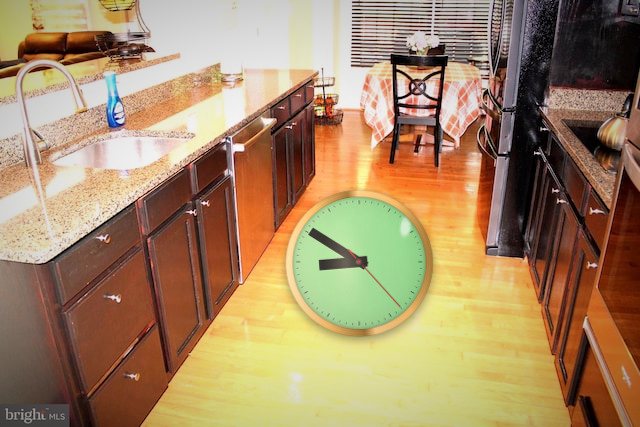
**8:50:23**
